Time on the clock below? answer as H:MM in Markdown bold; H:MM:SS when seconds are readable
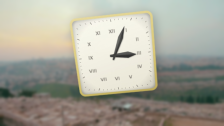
**3:04**
